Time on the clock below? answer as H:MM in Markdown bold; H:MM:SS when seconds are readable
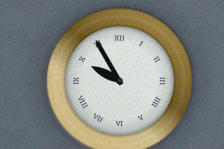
**9:55**
